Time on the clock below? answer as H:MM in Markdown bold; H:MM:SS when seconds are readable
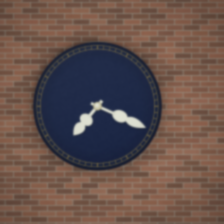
**7:19**
